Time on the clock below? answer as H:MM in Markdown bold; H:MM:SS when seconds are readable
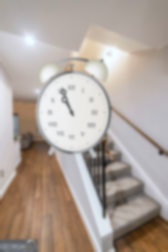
**10:56**
